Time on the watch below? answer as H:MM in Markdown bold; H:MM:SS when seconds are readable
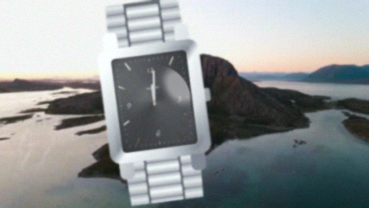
**12:01**
